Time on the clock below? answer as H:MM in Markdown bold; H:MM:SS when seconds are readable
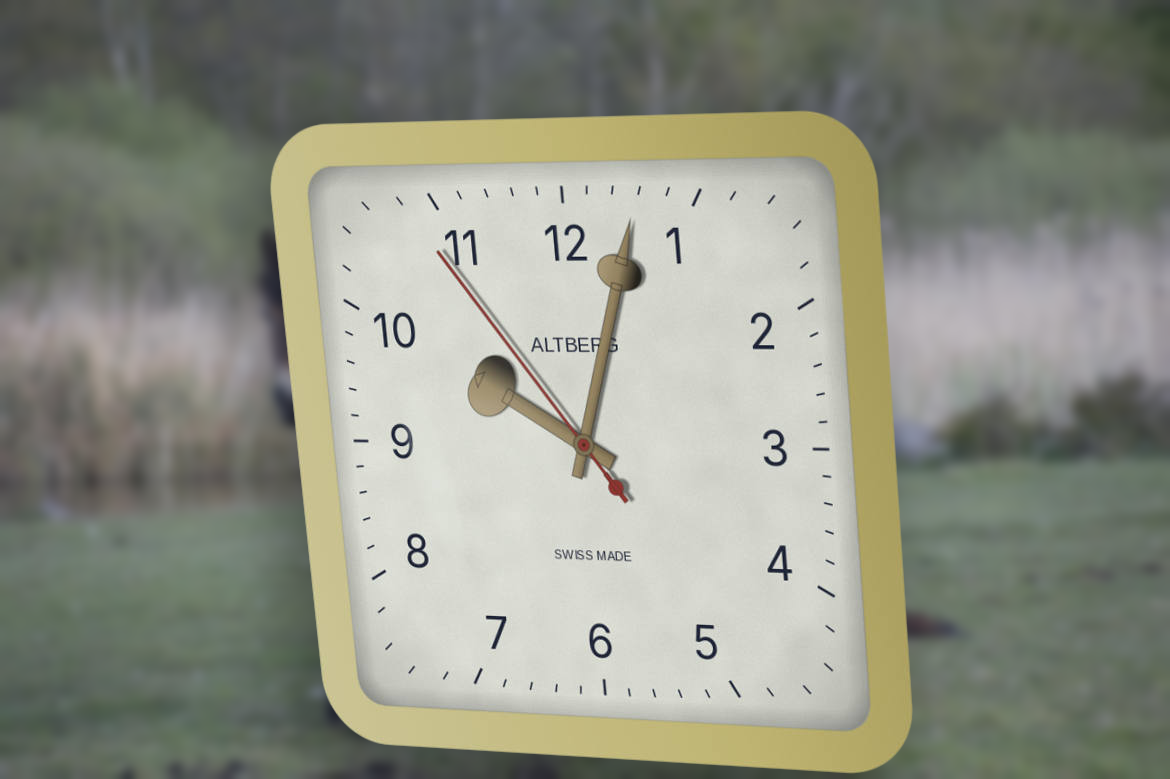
**10:02:54**
